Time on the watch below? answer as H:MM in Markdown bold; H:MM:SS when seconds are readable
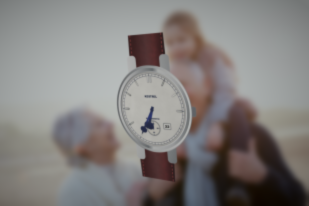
**6:35**
